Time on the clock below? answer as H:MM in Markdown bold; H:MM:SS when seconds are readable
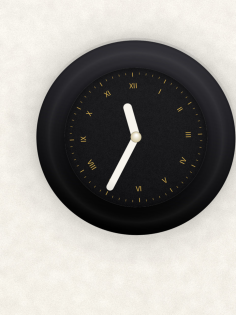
**11:35**
